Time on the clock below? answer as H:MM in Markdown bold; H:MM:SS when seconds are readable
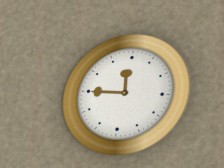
**11:45**
